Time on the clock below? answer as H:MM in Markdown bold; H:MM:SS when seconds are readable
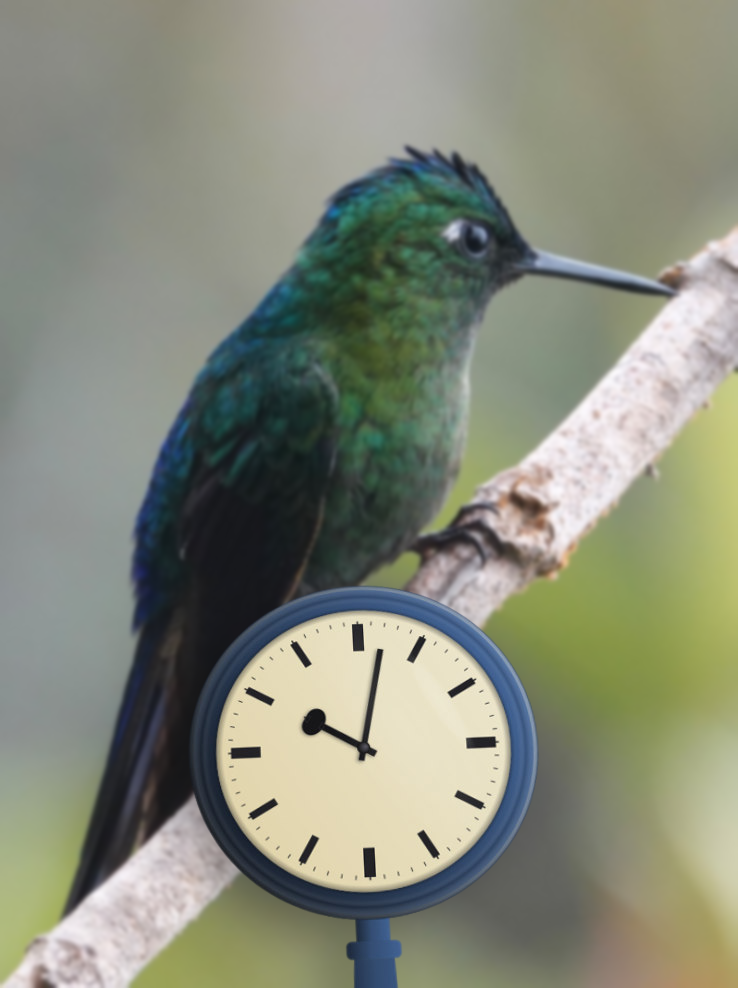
**10:02**
